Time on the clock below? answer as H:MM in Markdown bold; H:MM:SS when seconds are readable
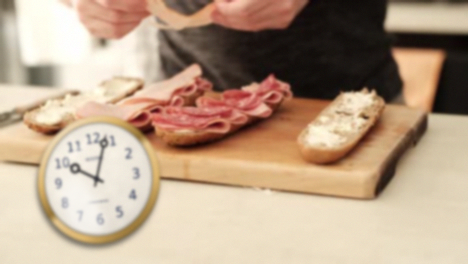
**10:03**
